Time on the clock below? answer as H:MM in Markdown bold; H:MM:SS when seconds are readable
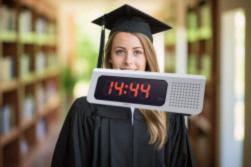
**14:44**
